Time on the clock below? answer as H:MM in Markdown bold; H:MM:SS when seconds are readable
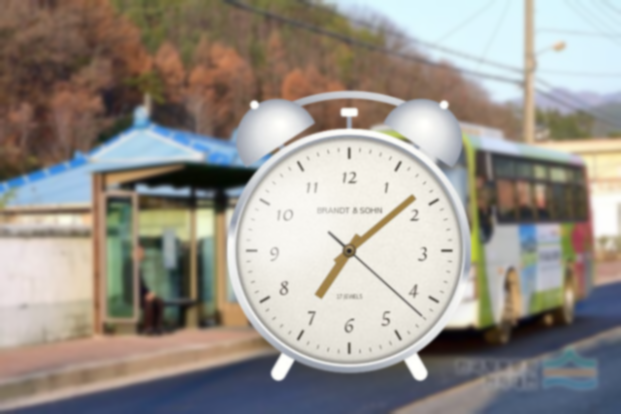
**7:08:22**
